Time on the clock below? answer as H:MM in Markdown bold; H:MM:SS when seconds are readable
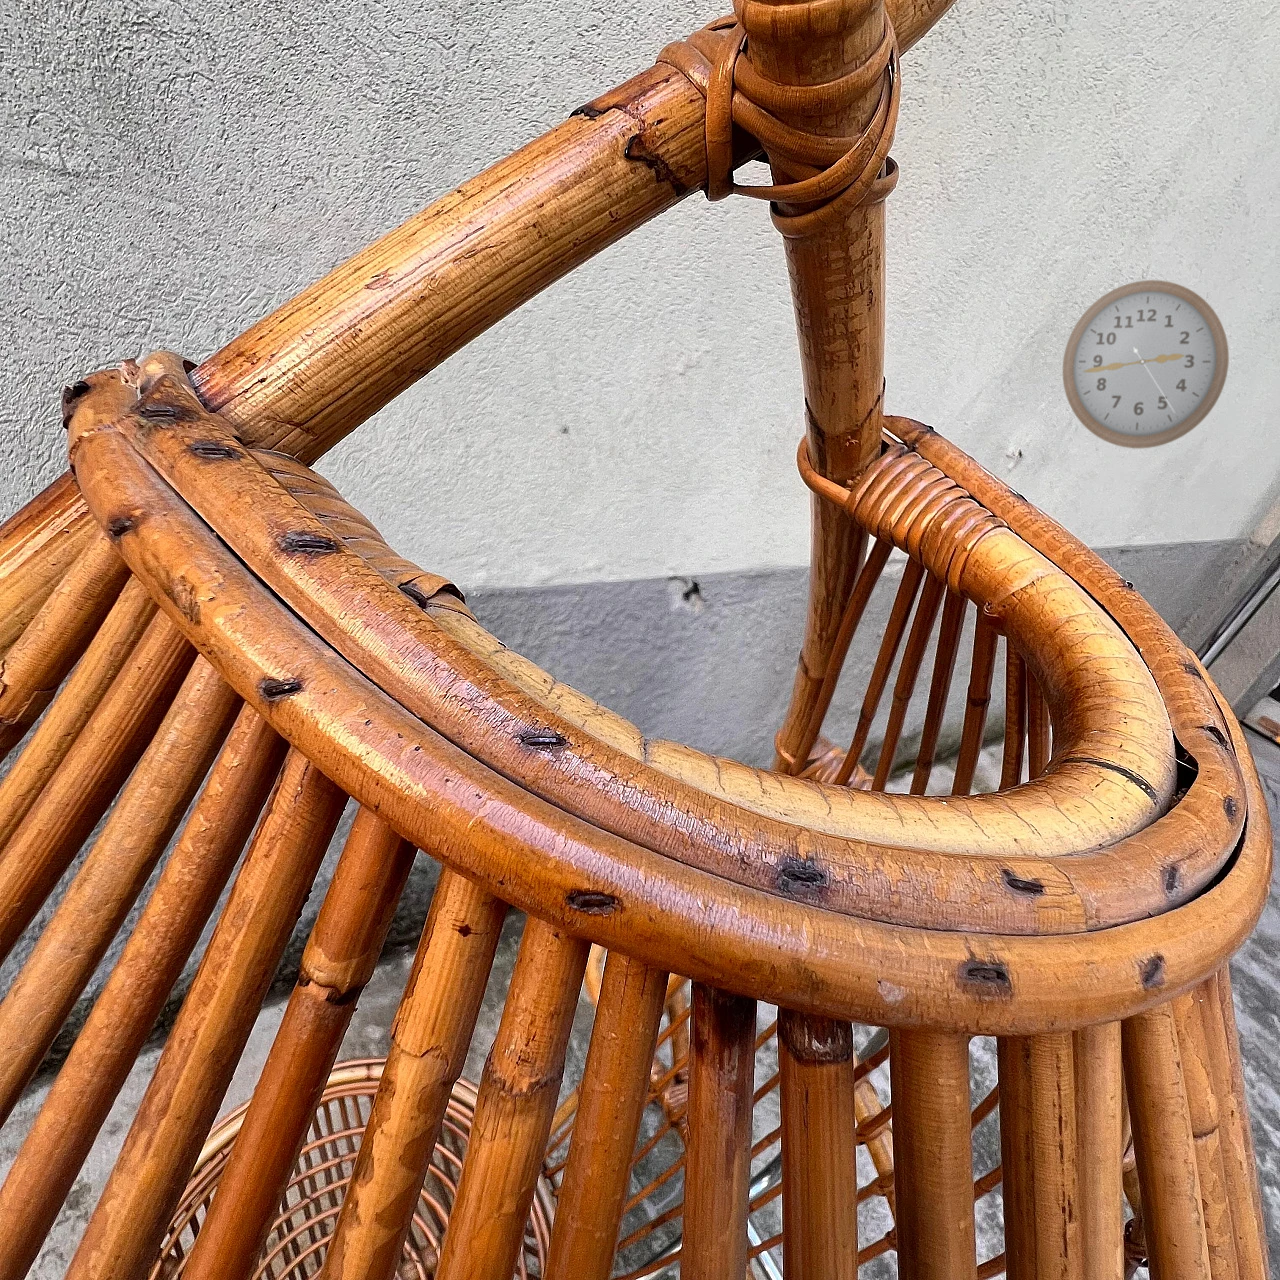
**2:43:24**
